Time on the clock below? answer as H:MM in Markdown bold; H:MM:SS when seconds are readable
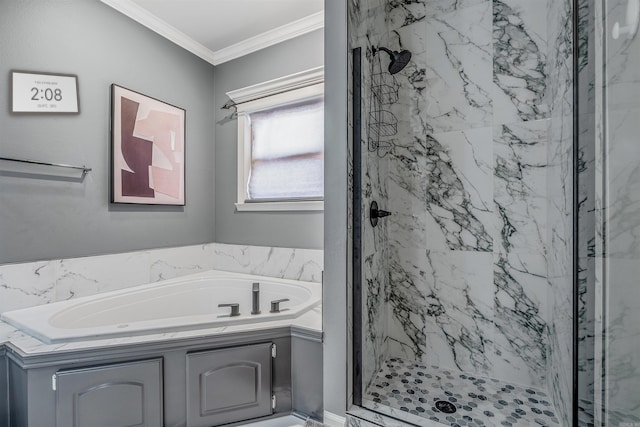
**2:08**
